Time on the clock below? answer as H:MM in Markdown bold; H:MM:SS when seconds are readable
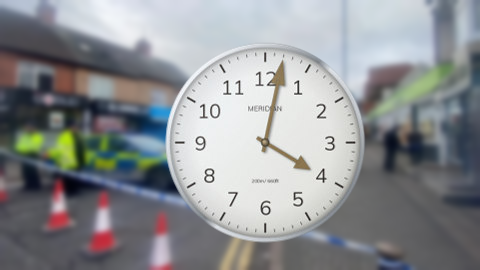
**4:02**
